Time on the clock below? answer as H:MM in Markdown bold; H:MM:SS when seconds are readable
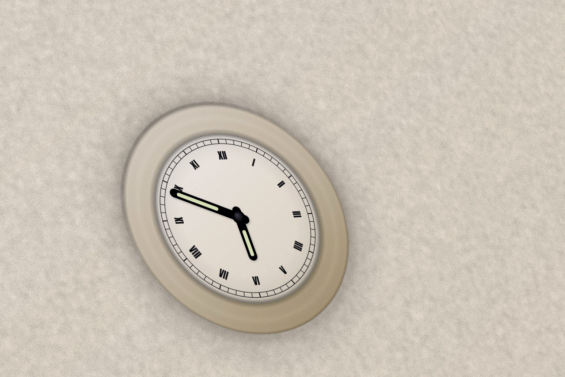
**5:49**
